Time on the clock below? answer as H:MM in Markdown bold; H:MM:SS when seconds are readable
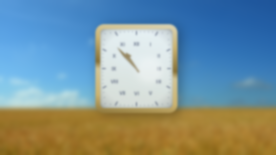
**10:53**
